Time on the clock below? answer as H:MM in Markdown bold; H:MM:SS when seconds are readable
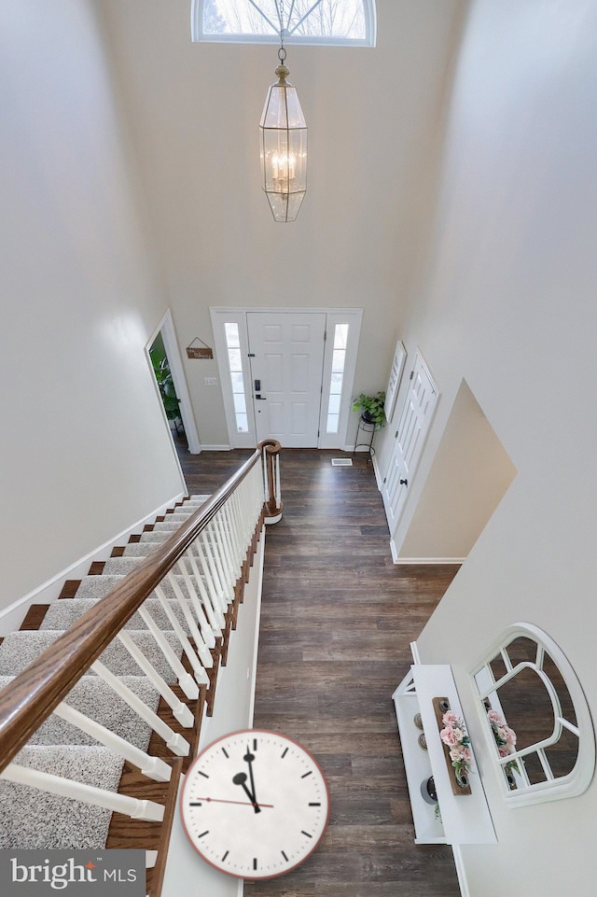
**10:58:46**
